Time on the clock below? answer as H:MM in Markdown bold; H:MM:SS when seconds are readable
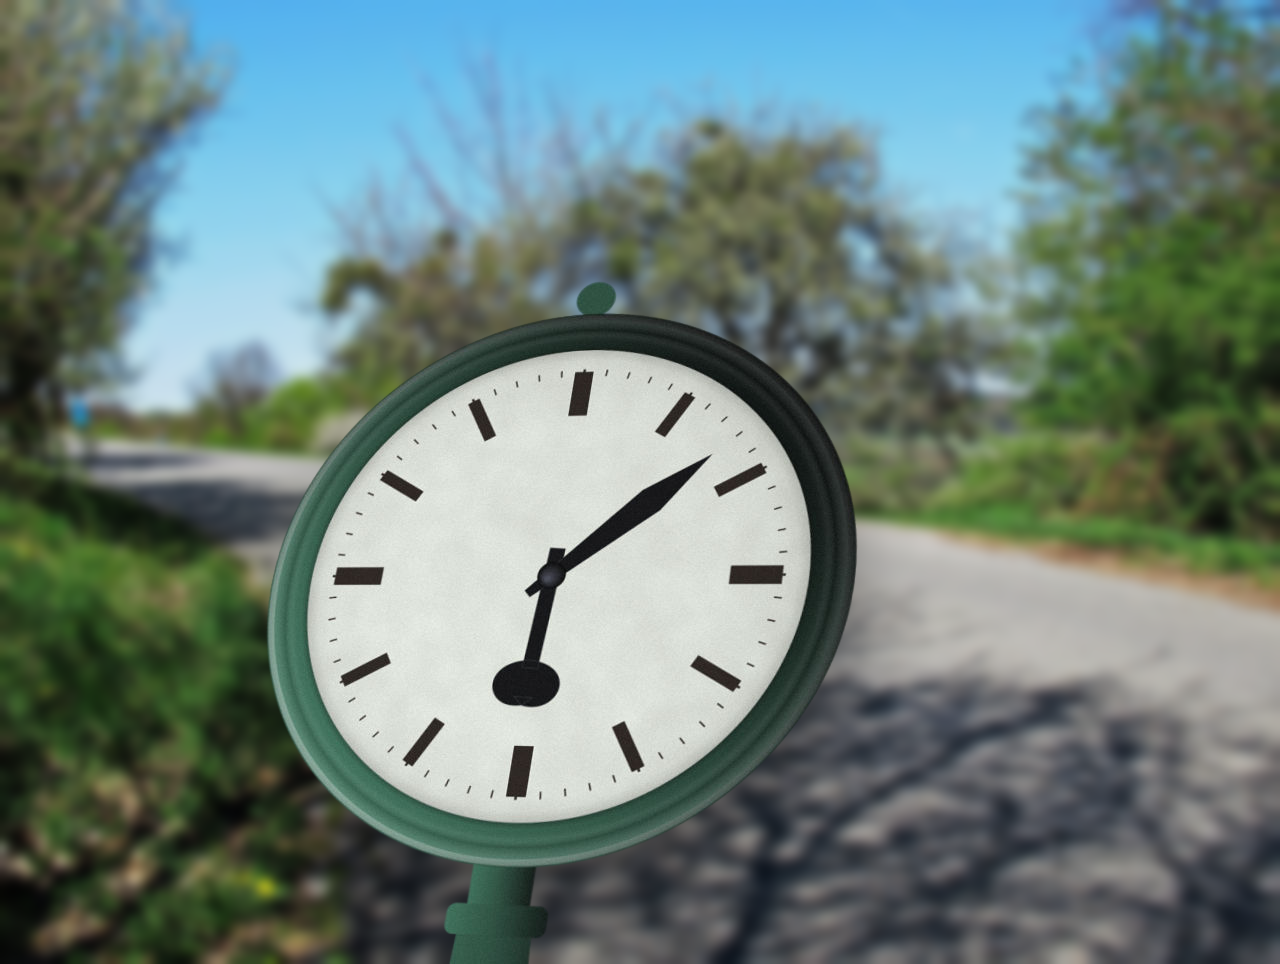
**6:08**
